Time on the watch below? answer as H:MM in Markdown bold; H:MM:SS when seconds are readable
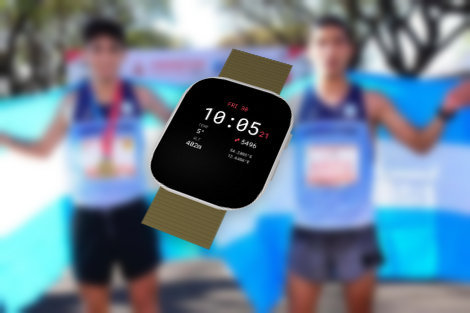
**10:05:21**
